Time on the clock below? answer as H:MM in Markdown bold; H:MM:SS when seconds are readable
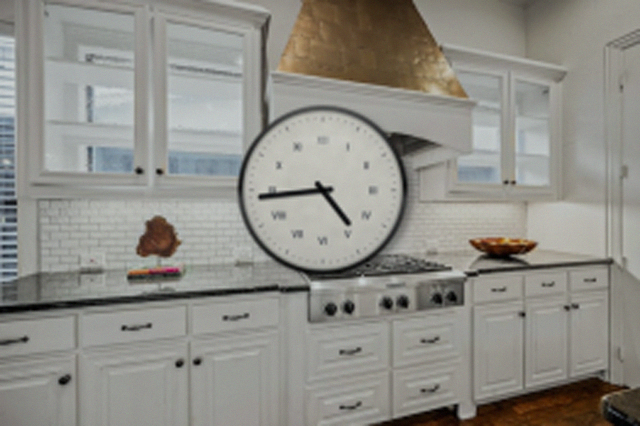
**4:44**
